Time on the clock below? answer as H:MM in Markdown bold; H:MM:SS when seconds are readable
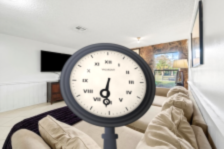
**6:31**
